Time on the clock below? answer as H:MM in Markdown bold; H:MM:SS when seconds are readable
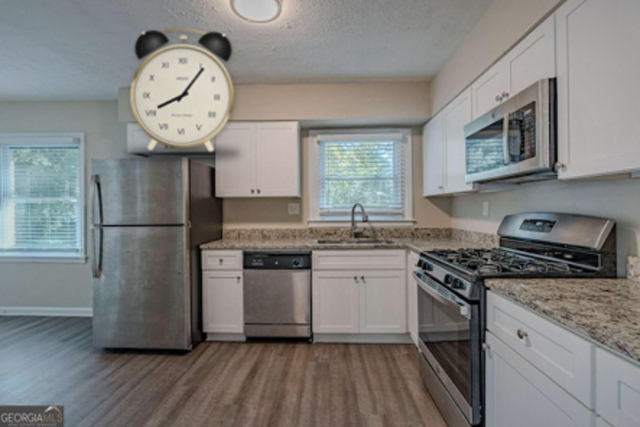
**8:06**
